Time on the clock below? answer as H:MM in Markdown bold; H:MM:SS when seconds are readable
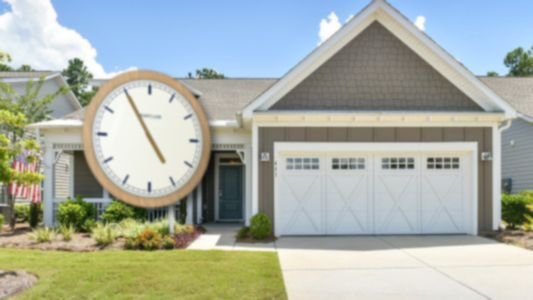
**4:55**
